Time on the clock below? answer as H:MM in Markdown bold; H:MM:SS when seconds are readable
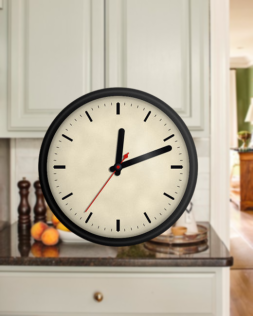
**12:11:36**
